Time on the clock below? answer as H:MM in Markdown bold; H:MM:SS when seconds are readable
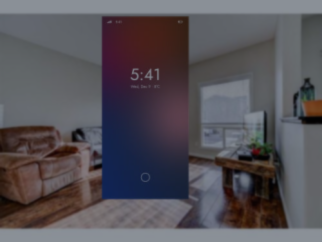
**5:41**
